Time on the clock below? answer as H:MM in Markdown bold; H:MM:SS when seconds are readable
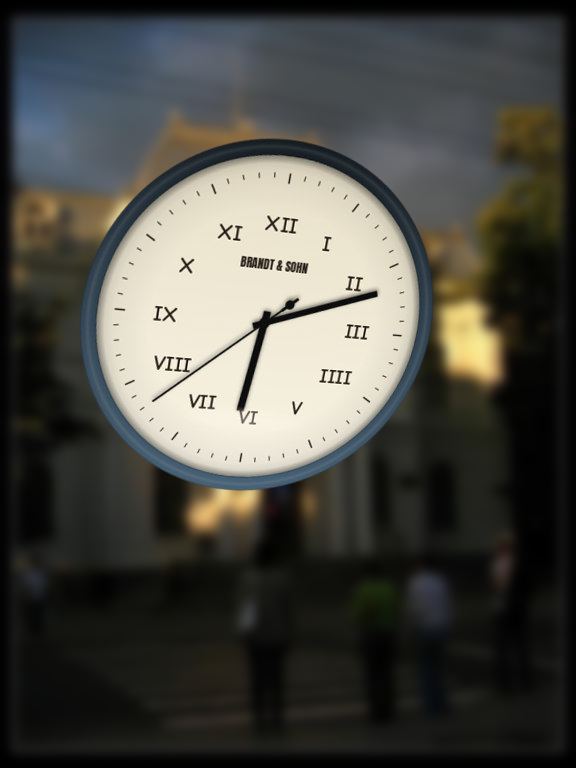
**6:11:38**
